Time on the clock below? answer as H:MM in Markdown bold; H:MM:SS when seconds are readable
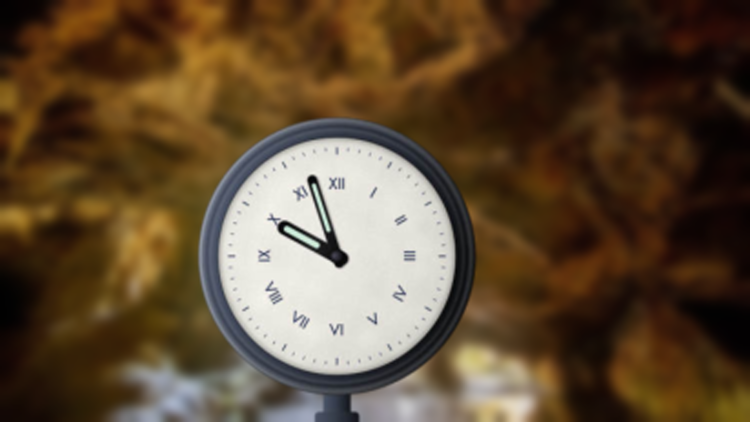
**9:57**
